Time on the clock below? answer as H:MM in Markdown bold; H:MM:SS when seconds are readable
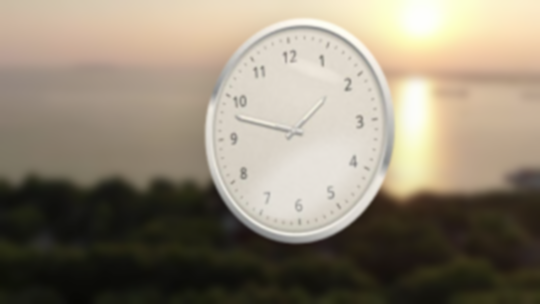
**1:48**
